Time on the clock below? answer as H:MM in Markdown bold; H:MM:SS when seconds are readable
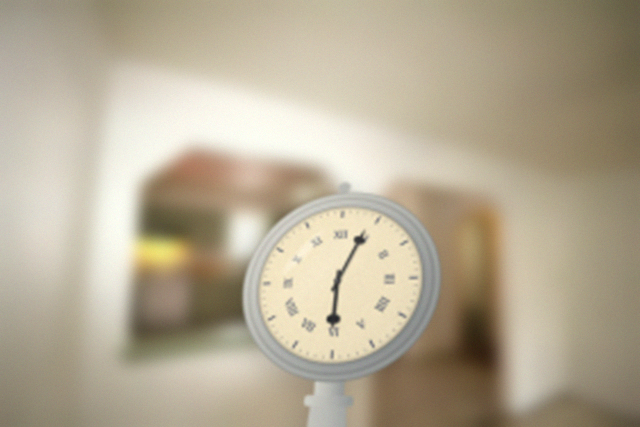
**6:04**
